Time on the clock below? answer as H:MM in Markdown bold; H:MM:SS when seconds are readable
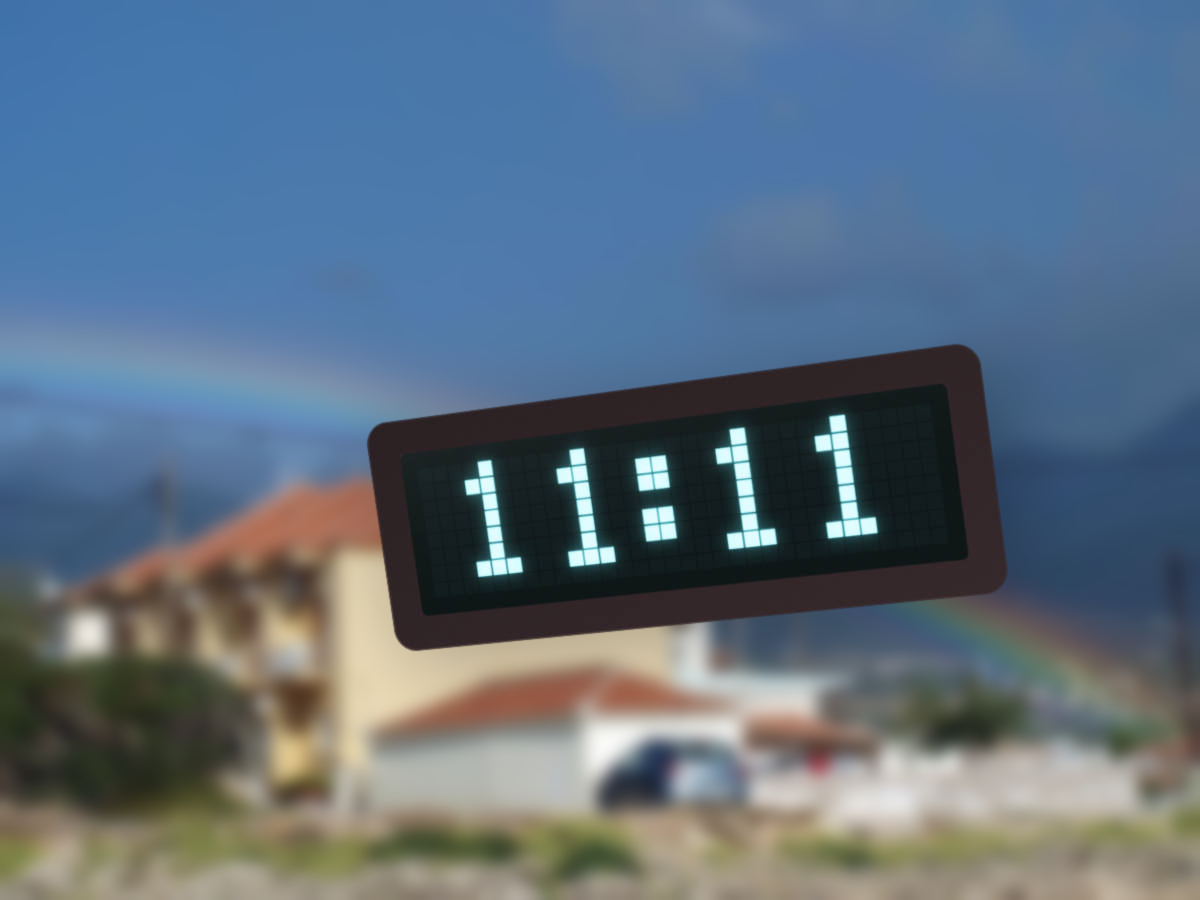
**11:11**
